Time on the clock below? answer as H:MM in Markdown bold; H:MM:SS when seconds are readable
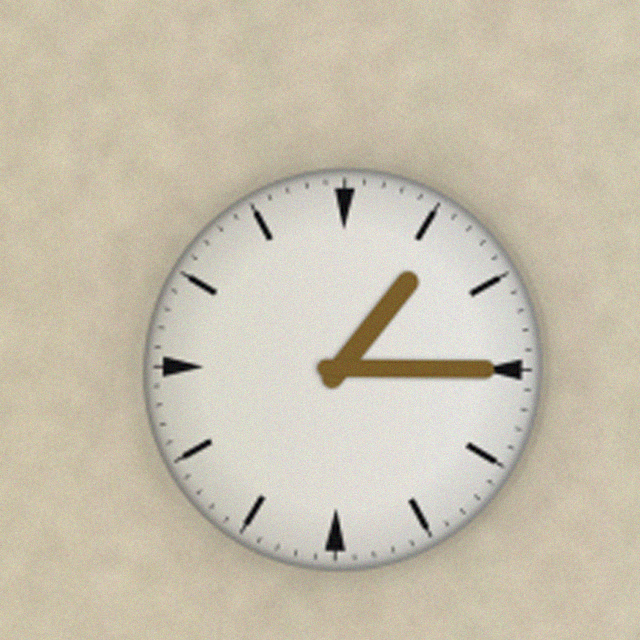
**1:15**
